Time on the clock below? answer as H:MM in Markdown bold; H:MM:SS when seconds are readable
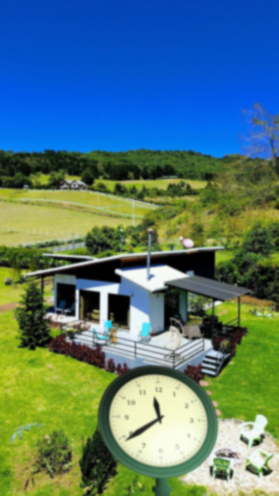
**11:39**
